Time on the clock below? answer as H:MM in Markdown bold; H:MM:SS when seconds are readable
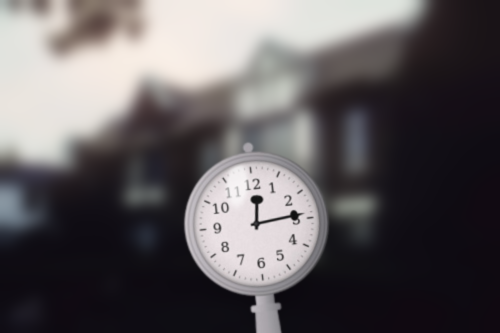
**12:14**
